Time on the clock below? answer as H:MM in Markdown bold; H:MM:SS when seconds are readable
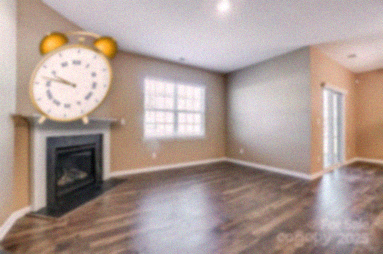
**9:47**
